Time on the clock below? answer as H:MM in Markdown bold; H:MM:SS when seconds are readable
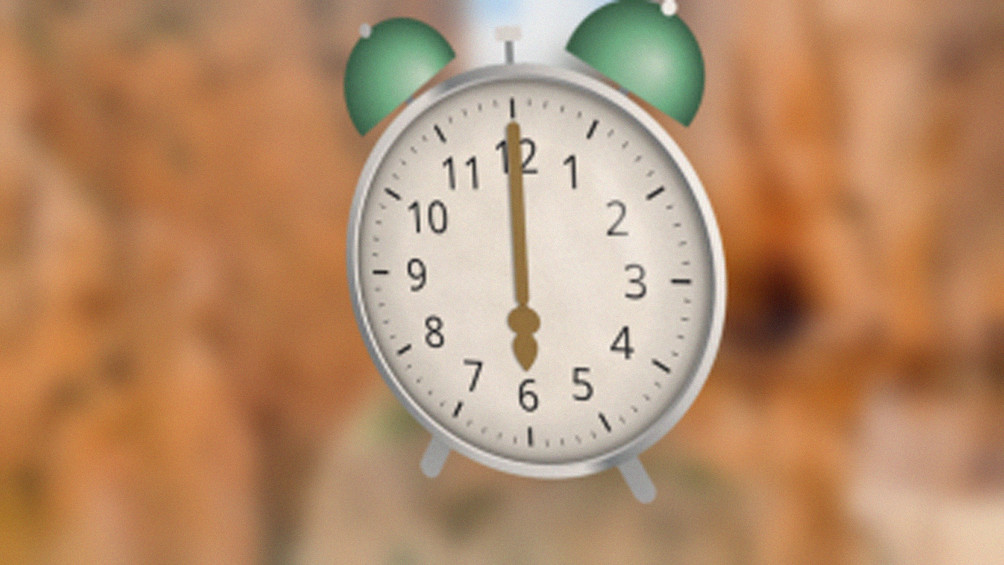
**6:00**
